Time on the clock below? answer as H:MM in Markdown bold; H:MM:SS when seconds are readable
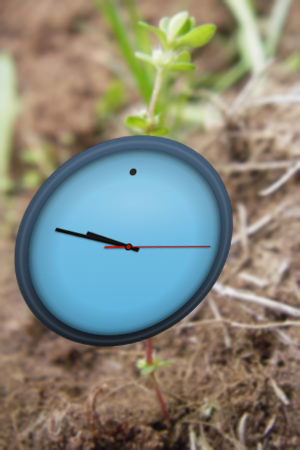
**9:48:16**
